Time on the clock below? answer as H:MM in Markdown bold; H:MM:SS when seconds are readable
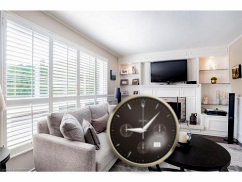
**9:07**
